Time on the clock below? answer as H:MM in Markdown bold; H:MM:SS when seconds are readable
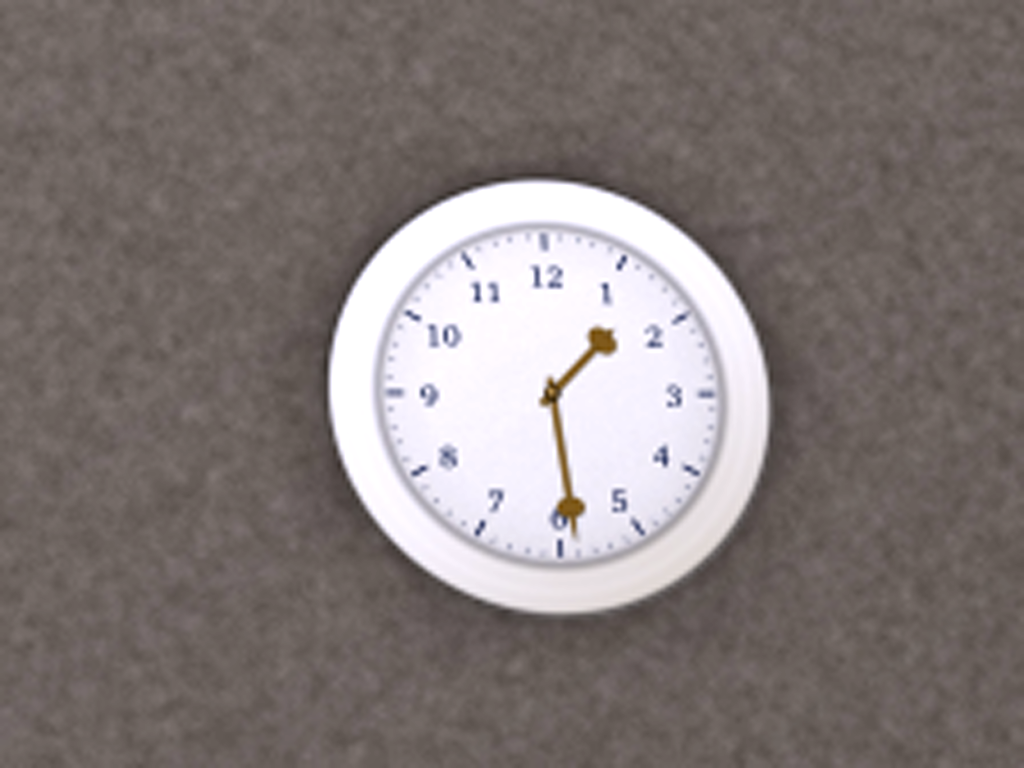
**1:29**
